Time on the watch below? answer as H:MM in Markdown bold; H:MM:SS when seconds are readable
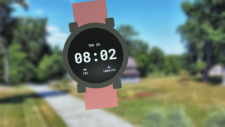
**8:02**
